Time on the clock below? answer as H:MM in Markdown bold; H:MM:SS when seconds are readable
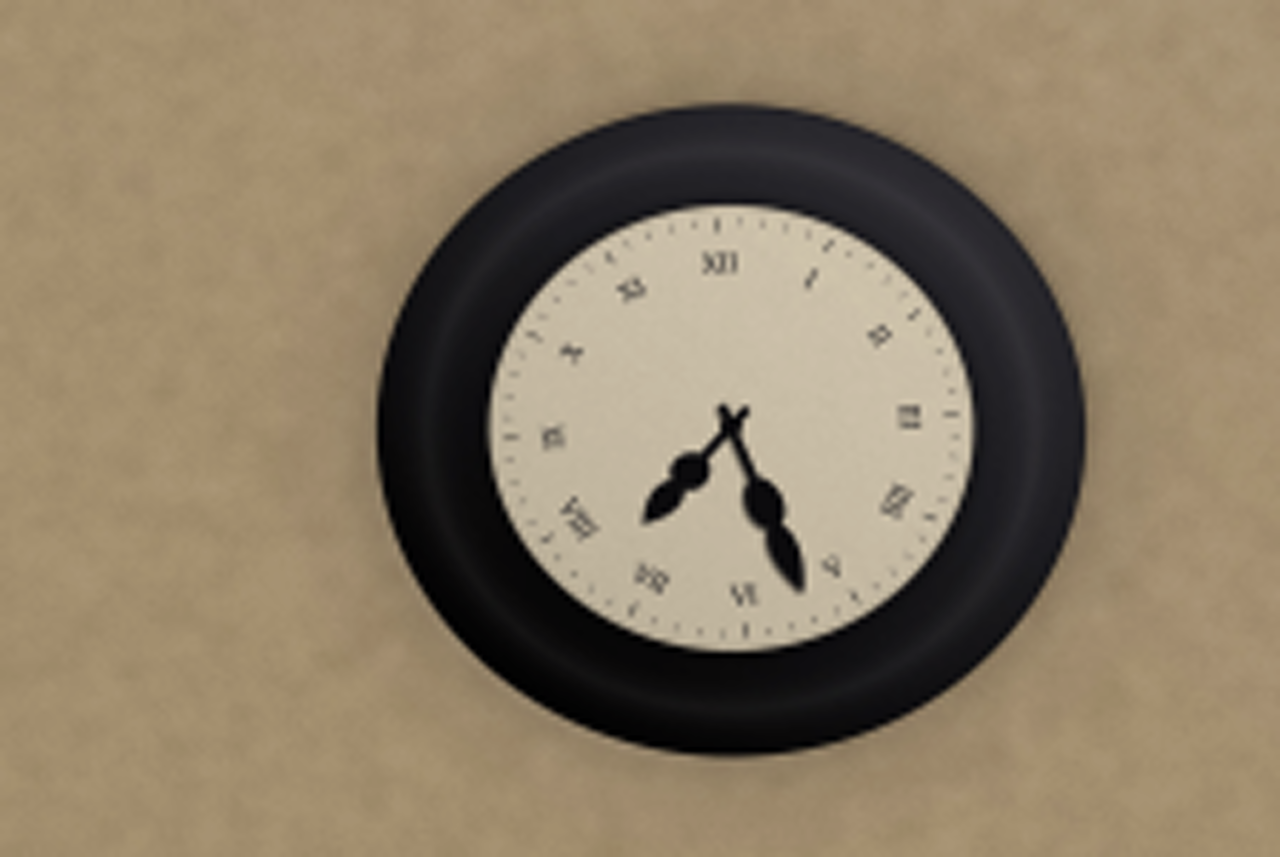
**7:27**
